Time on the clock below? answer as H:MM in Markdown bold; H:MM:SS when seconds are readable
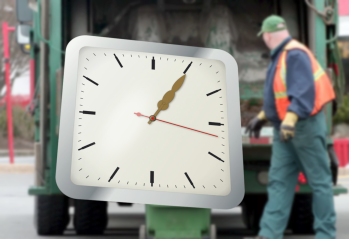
**1:05:17**
